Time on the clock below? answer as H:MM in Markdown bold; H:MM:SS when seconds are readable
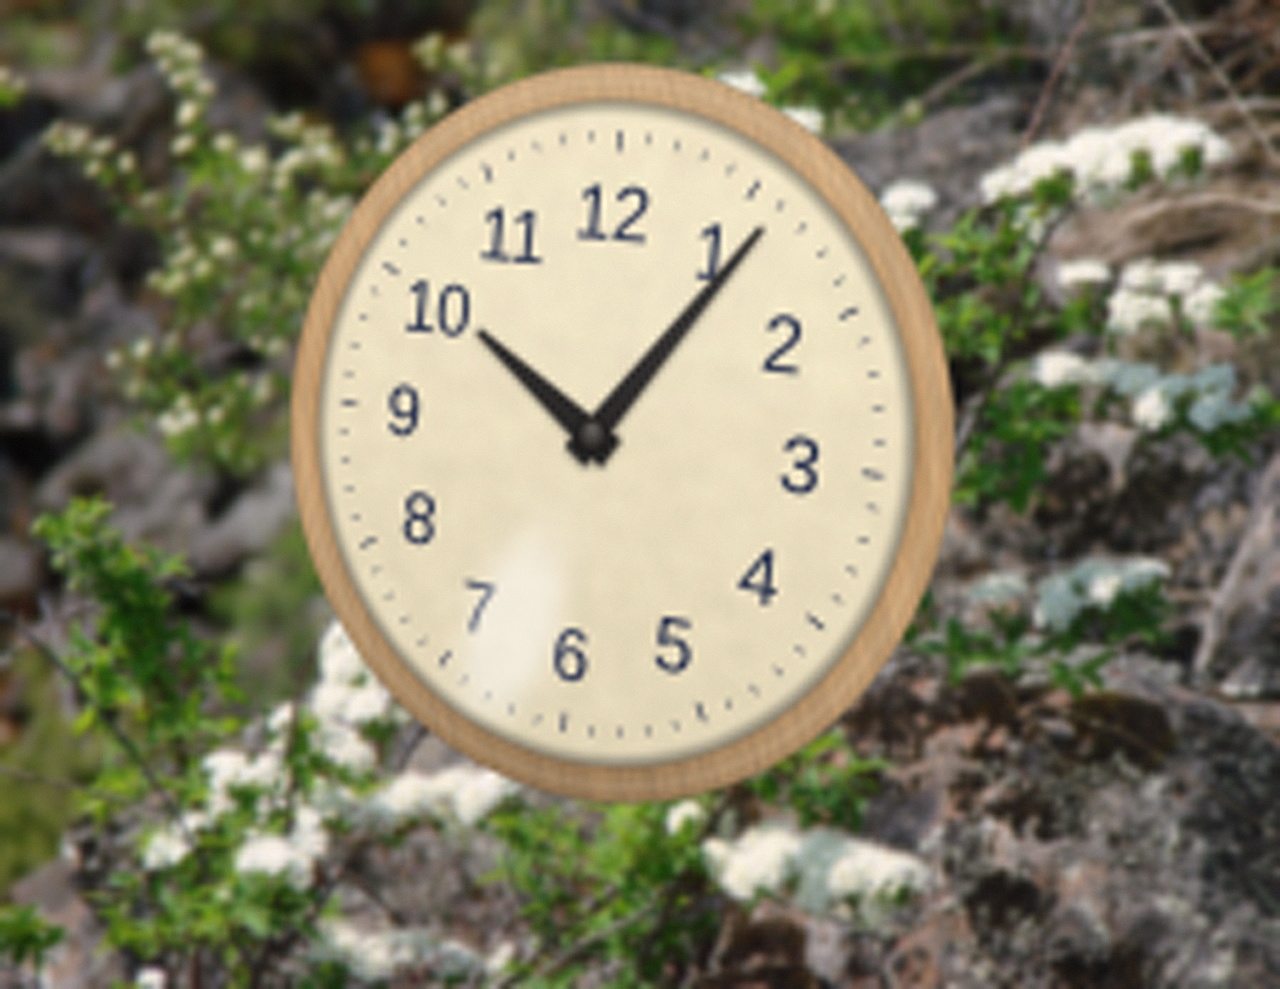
**10:06**
